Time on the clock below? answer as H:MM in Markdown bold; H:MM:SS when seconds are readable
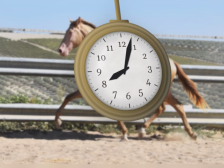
**8:03**
